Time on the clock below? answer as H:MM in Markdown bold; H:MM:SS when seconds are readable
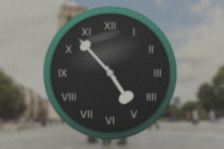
**4:53**
